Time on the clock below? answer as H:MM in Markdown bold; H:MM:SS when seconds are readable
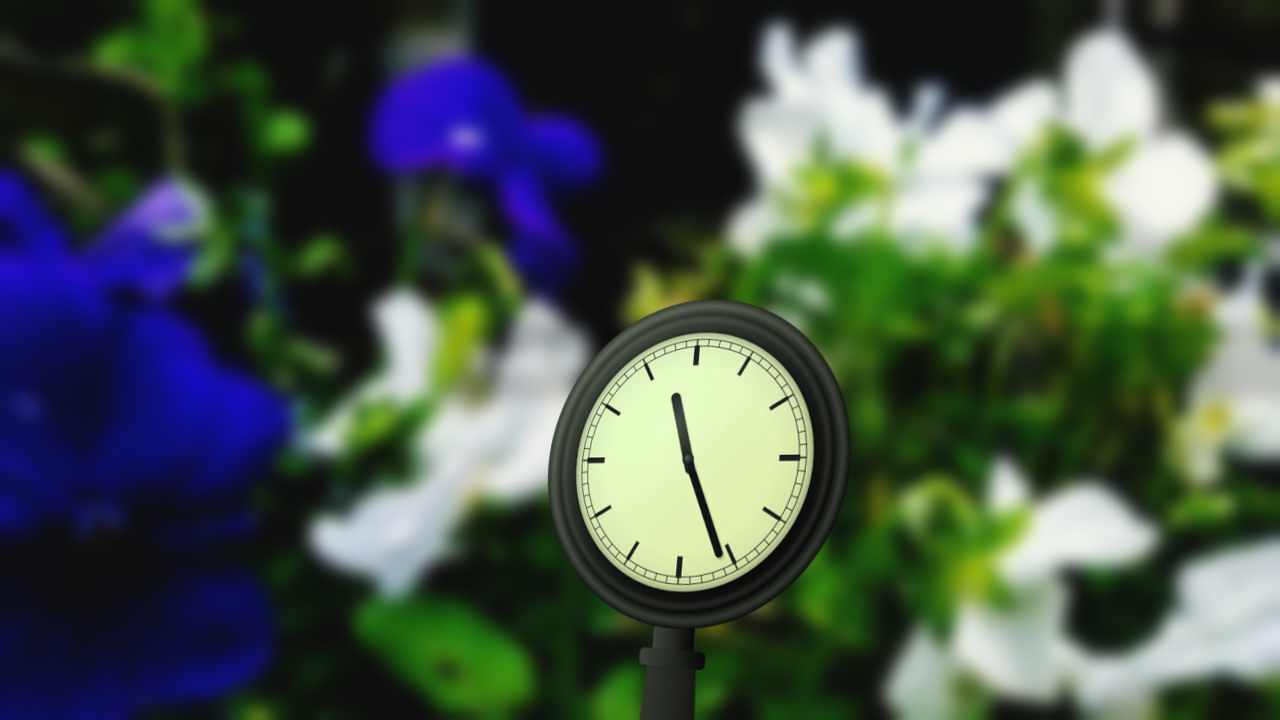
**11:26**
